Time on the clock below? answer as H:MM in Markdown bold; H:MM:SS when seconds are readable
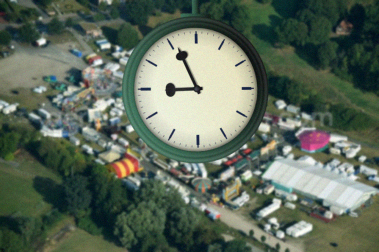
**8:56**
